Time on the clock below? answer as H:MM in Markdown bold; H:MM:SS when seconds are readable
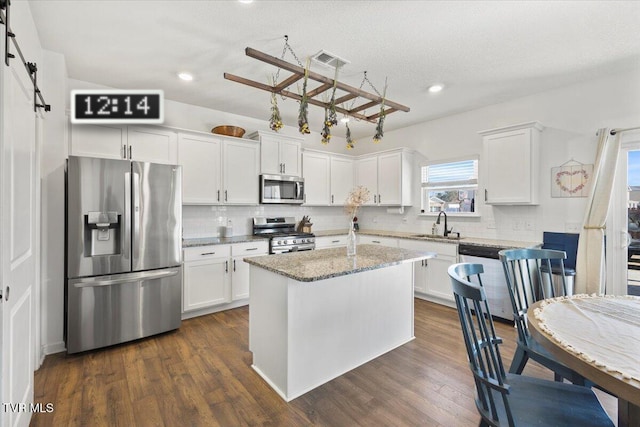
**12:14**
